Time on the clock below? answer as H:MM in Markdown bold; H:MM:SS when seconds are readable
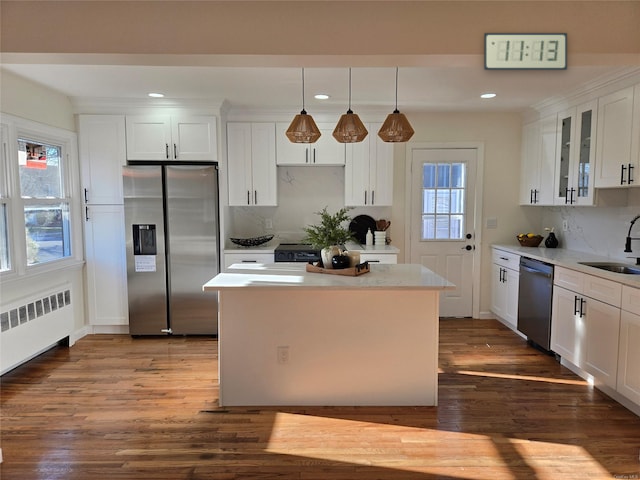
**11:13**
